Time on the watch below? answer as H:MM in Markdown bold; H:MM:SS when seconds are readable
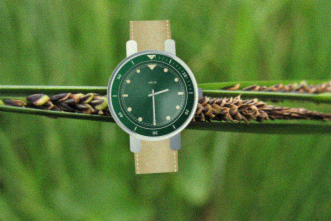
**2:30**
